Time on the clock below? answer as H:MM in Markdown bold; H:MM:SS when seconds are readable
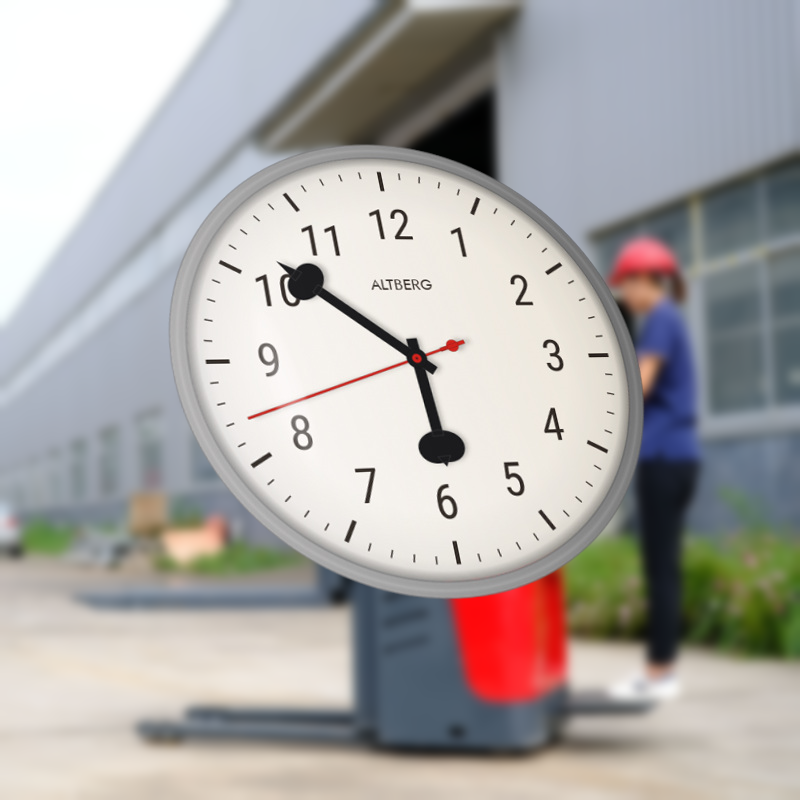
**5:51:42**
